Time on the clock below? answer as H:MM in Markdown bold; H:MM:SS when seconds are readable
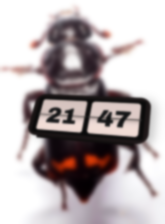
**21:47**
